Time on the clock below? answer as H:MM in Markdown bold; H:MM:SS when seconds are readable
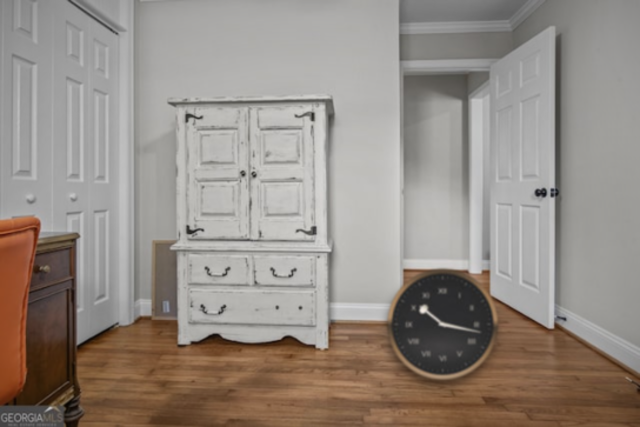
**10:17**
